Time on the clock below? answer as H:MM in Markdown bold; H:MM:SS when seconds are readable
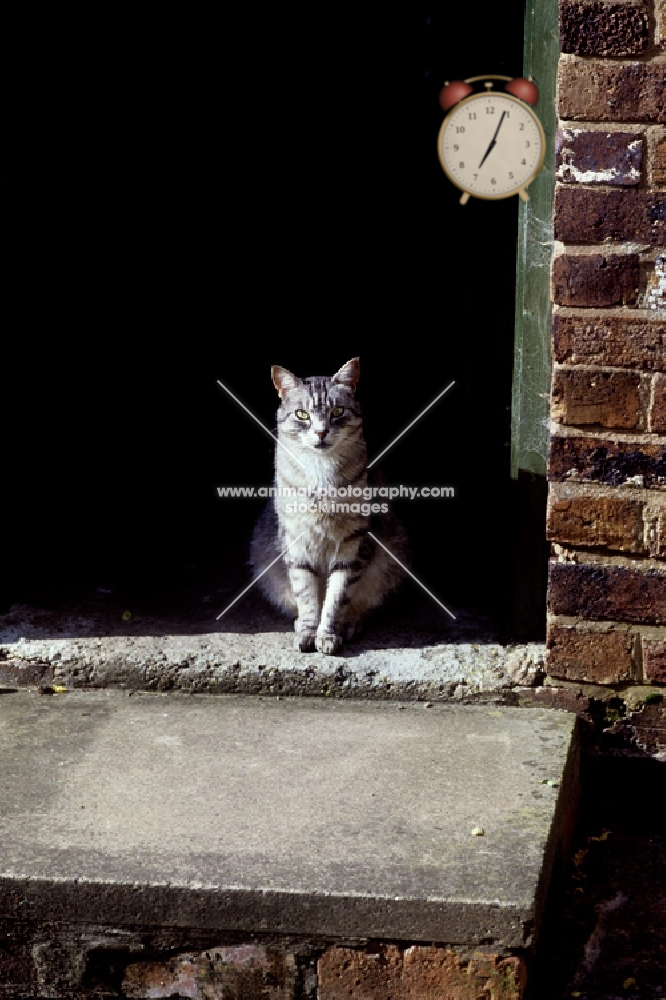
**7:04**
